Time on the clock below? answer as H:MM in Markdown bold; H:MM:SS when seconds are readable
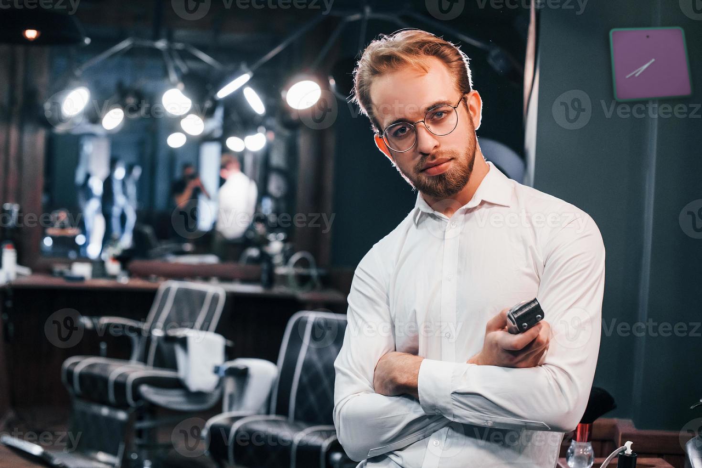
**7:40**
